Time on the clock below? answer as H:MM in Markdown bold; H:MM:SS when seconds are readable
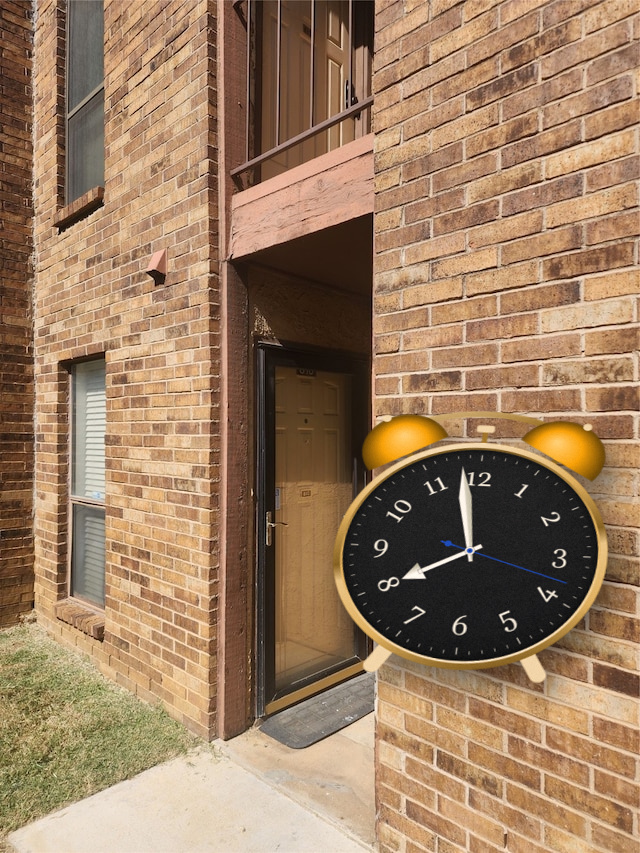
**7:58:18**
